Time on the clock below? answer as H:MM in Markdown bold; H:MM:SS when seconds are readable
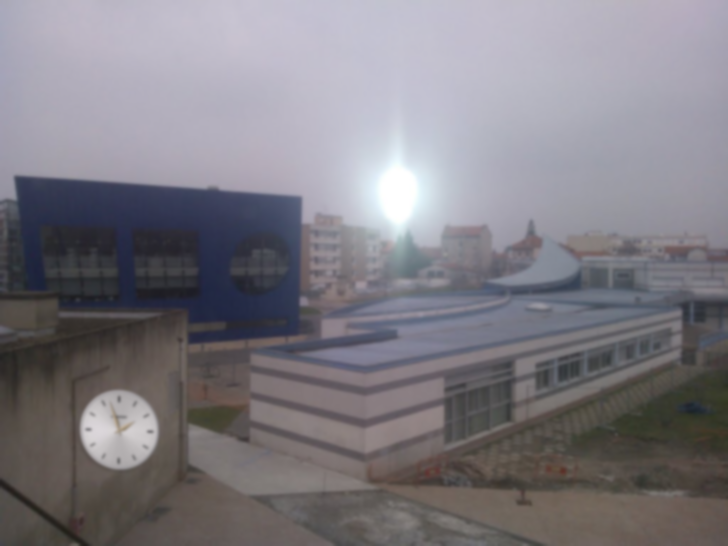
**1:57**
